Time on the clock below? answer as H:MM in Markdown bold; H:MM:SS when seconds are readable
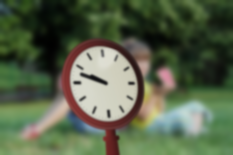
**9:48**
